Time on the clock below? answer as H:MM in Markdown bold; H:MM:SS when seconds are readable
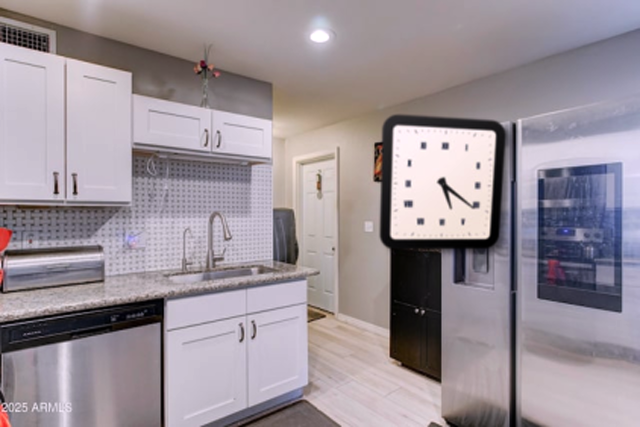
**5:21**
